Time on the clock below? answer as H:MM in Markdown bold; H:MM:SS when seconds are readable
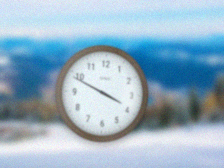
**3:49**
